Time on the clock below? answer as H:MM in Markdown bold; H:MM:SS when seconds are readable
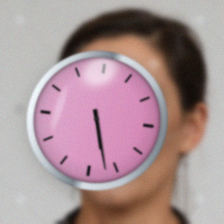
**5:27**
